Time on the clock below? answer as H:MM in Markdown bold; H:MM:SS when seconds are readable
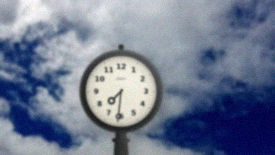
**7:31**
